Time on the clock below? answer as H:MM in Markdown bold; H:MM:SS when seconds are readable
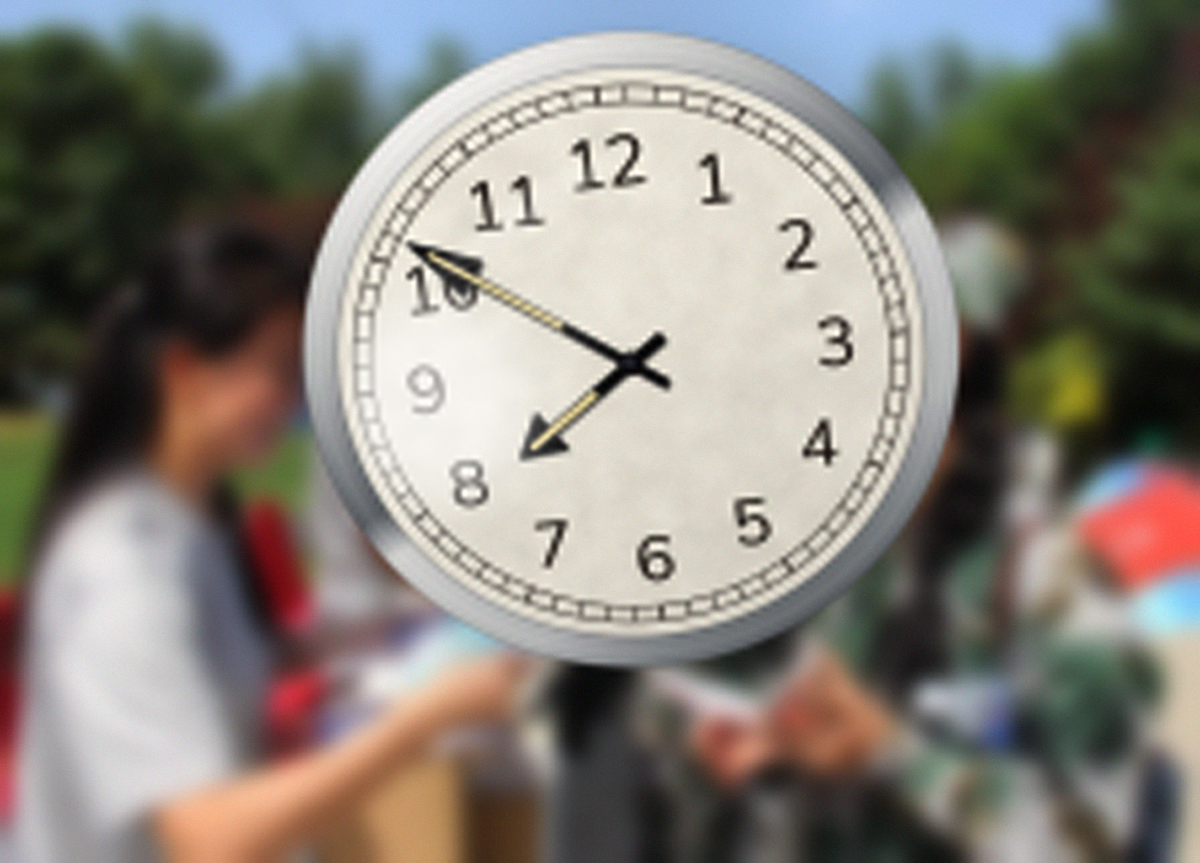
**7:51**
